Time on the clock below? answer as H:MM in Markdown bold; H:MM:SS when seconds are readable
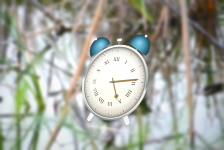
**5:14**
